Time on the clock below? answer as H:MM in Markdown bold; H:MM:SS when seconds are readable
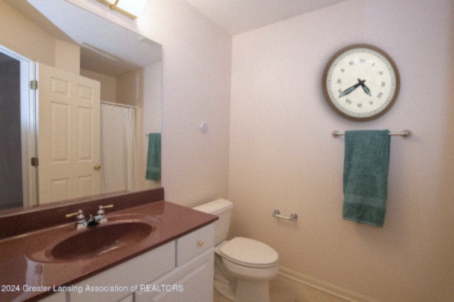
**4:39**
